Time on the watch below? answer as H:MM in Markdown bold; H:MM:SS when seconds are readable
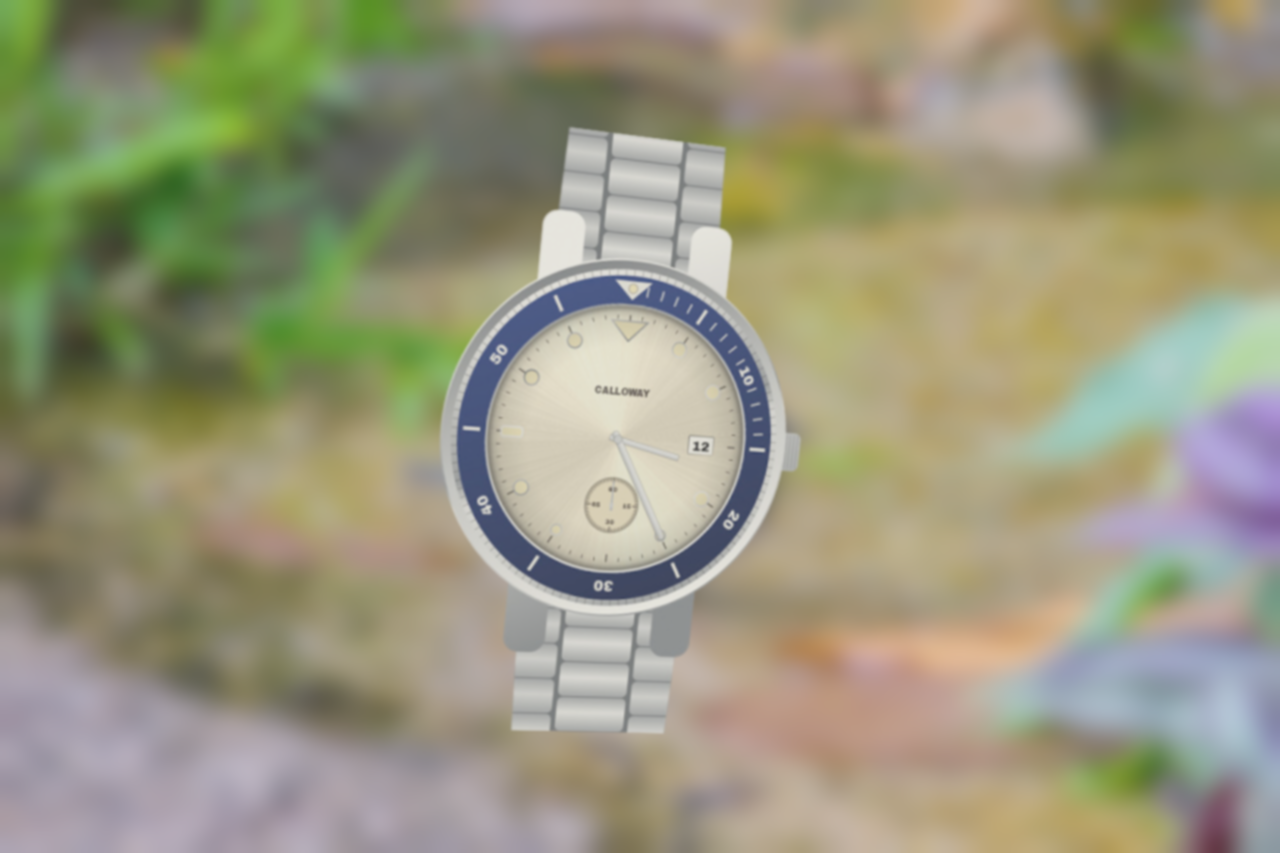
**3:25**
